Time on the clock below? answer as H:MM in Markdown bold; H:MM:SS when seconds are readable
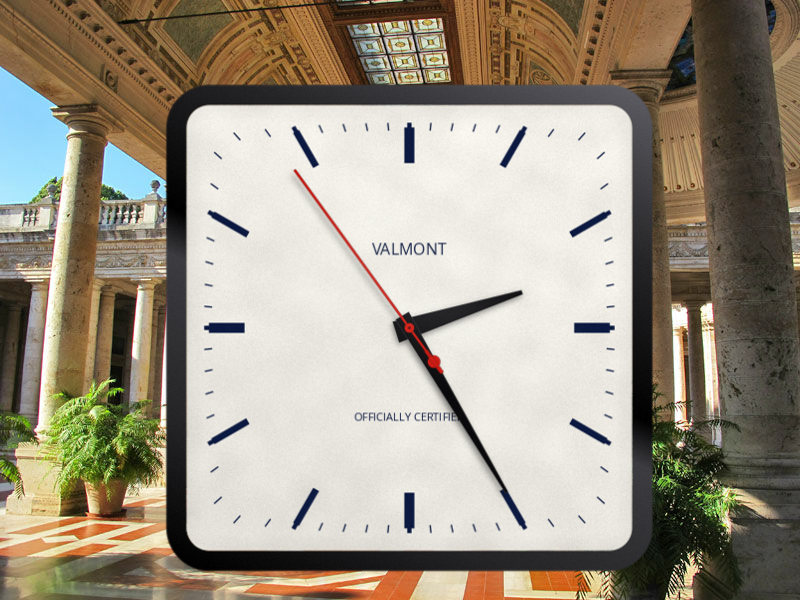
**2:24:54**
